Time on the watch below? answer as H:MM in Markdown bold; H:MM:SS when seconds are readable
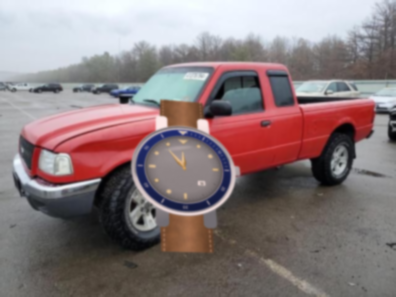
**11:54**
